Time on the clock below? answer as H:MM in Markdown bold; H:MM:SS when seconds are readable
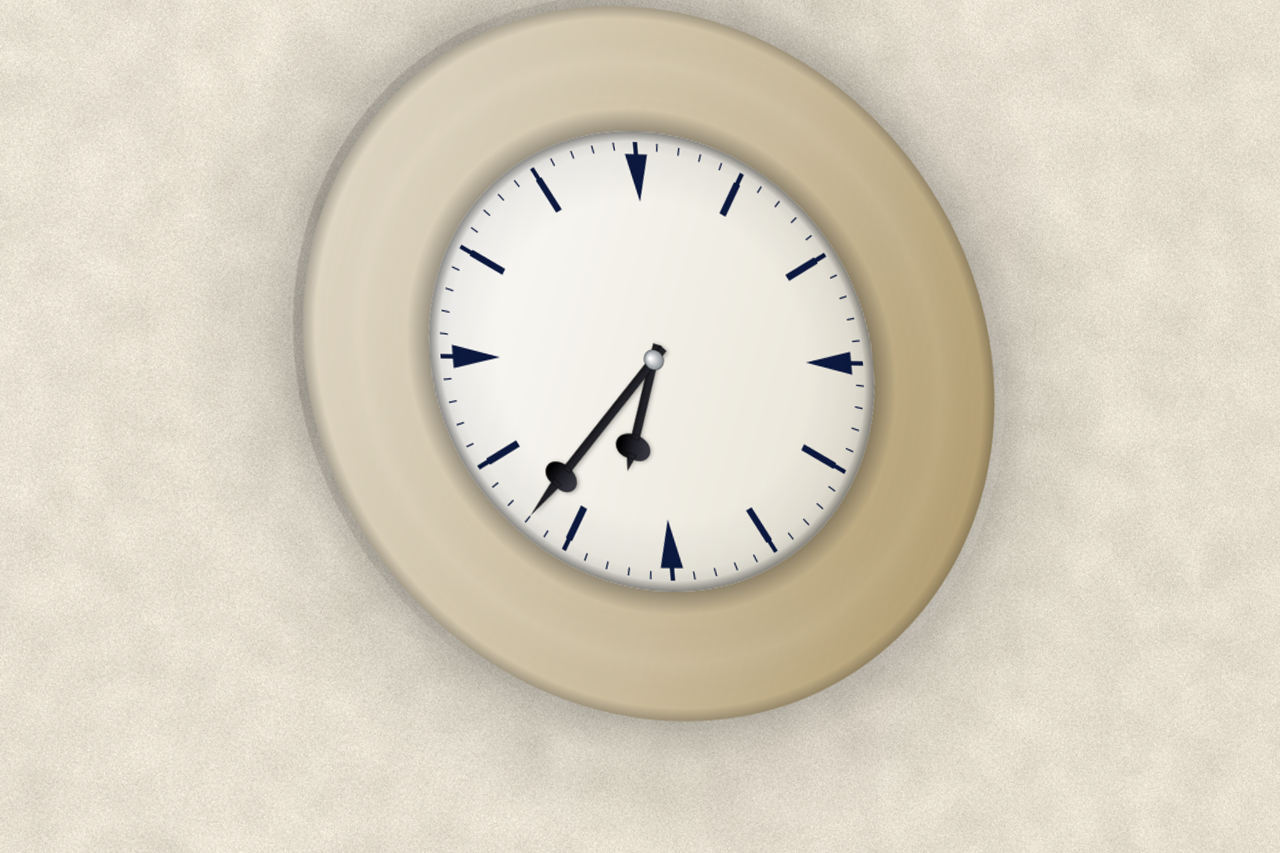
**6:37**
